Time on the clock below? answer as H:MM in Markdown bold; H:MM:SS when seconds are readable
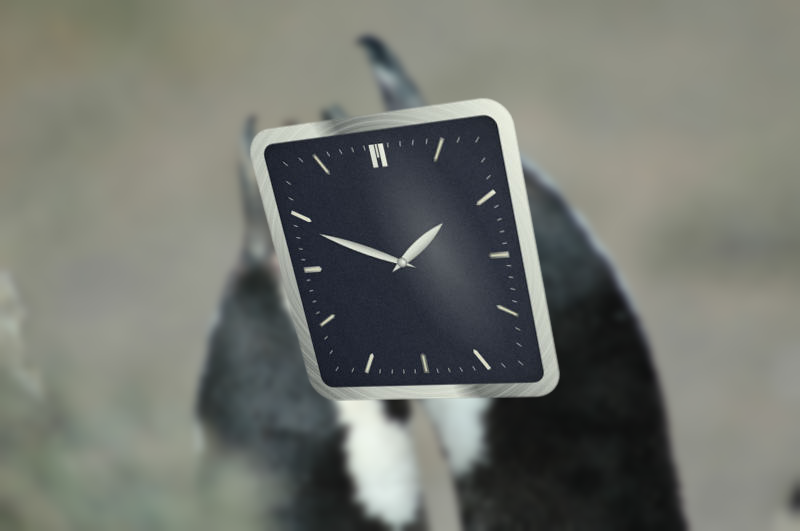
**1:49**
